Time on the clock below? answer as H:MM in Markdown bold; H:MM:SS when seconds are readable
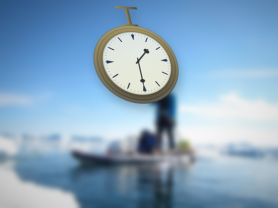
**1:30**
